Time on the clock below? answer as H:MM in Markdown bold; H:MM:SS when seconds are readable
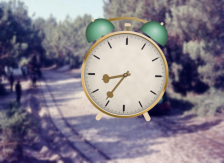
**8:36**
